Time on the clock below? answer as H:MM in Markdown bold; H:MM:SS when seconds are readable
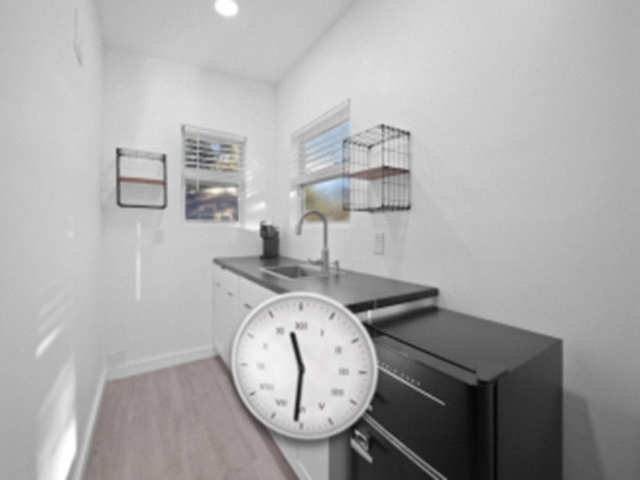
**11:31**
